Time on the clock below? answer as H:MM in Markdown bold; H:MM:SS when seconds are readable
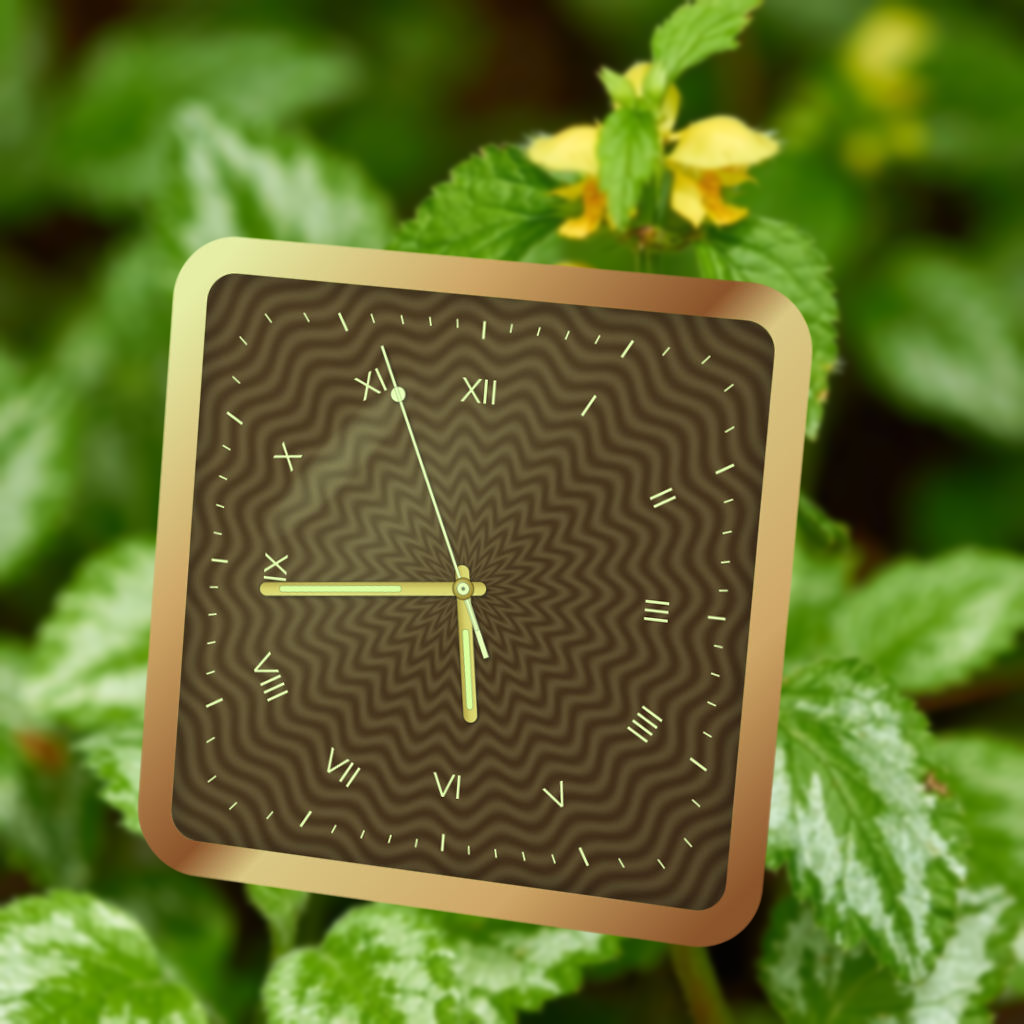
**5:43:56**
